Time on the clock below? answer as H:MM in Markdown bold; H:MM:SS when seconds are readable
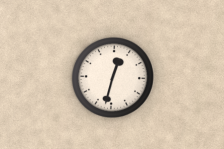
**12:32**
